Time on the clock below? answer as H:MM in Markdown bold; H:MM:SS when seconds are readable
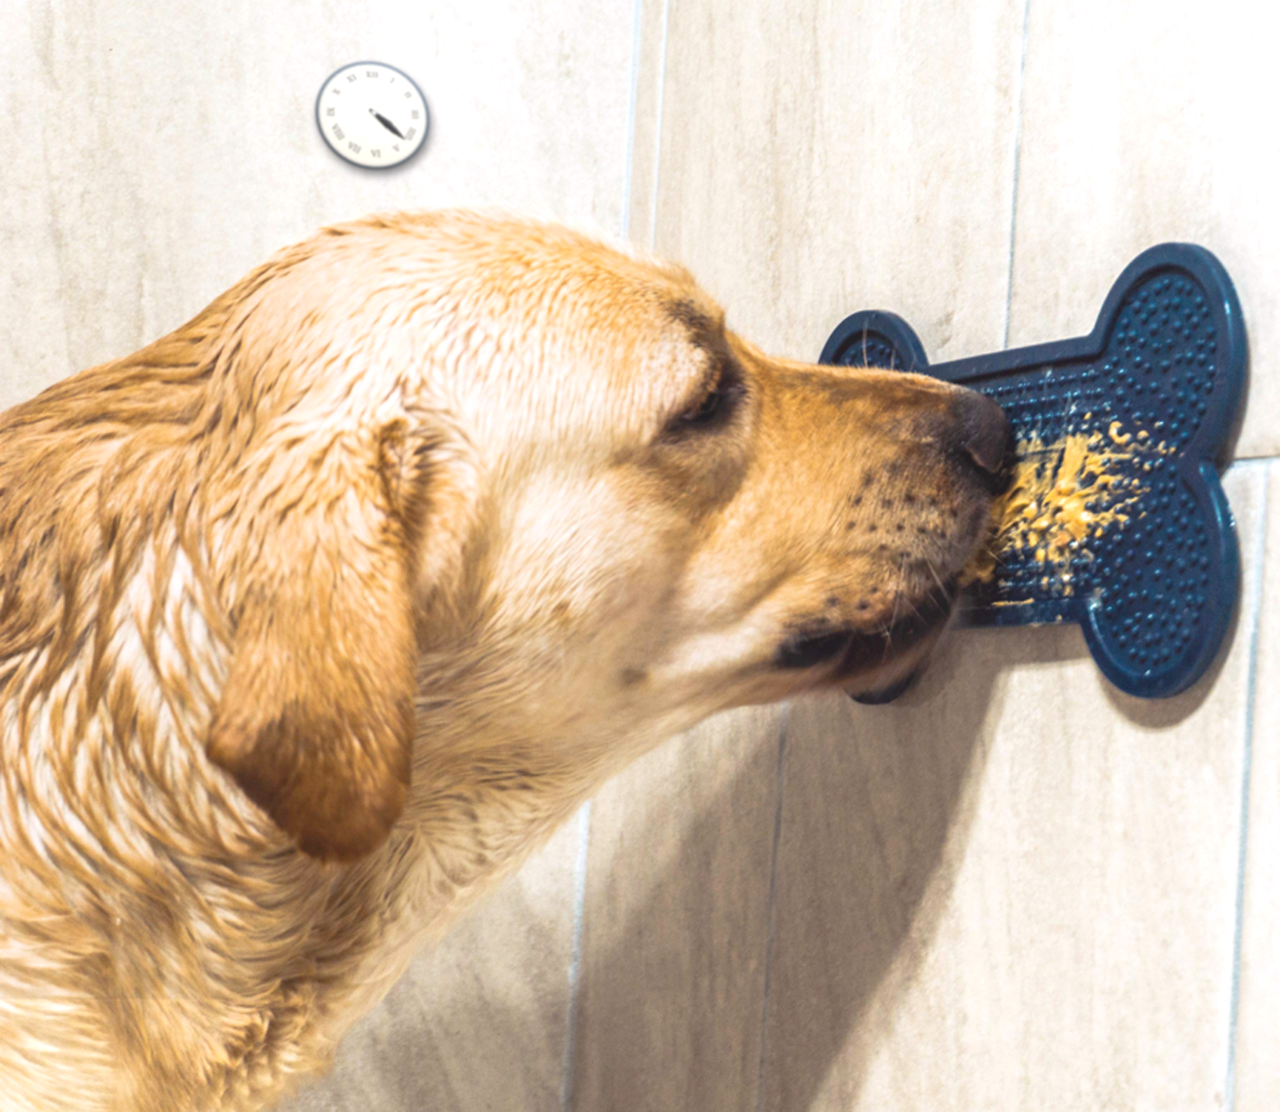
**4:22**
